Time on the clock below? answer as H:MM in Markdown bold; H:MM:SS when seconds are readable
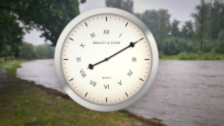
**8:10**
